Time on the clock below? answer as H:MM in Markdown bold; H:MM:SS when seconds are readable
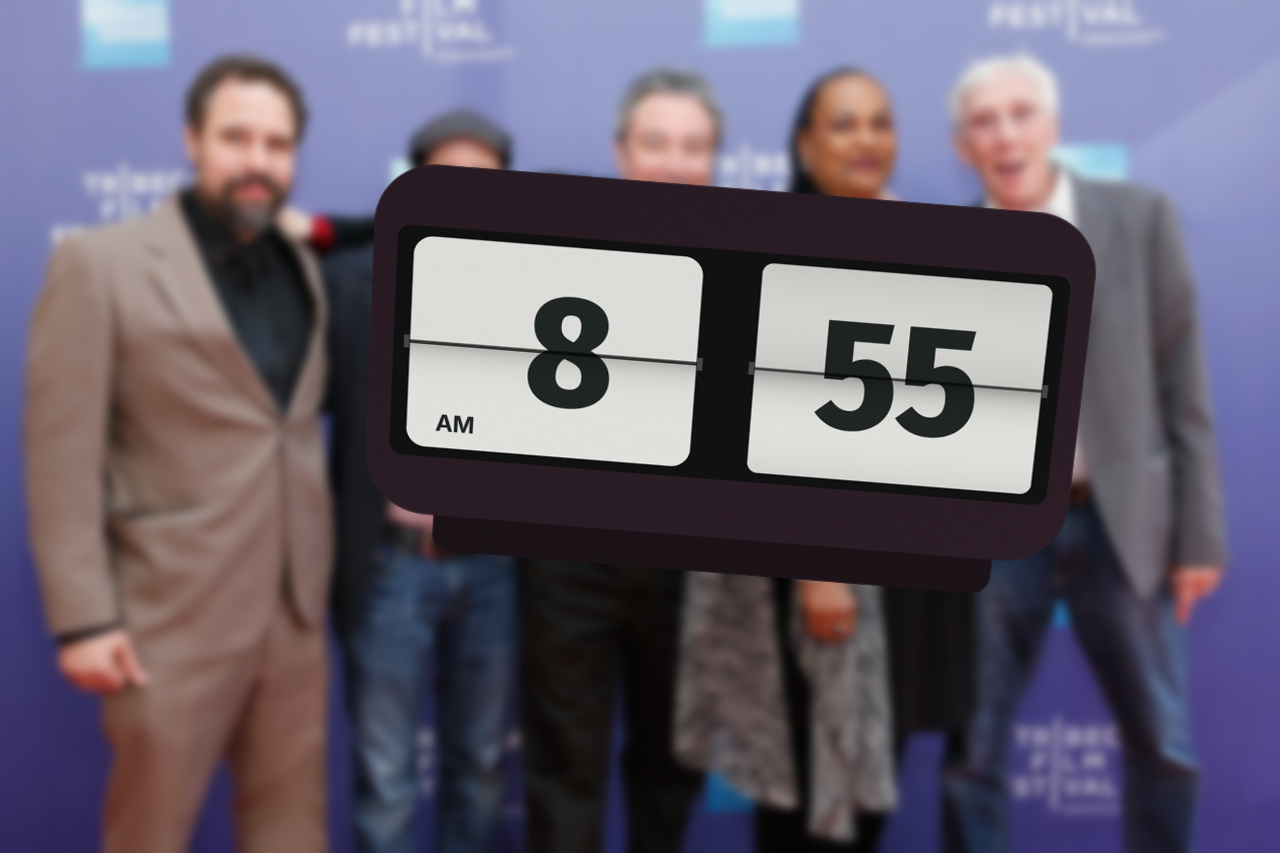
**8:55**
